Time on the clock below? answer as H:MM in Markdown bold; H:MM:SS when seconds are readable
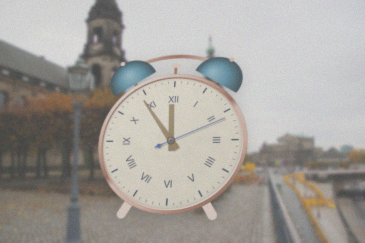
**11:54:11**
